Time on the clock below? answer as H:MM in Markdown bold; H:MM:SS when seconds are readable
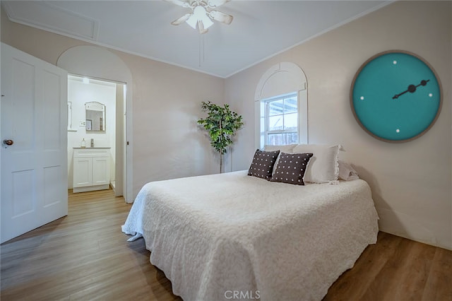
**2:11**
